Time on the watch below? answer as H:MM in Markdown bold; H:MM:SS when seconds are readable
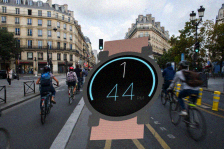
**1:44**
